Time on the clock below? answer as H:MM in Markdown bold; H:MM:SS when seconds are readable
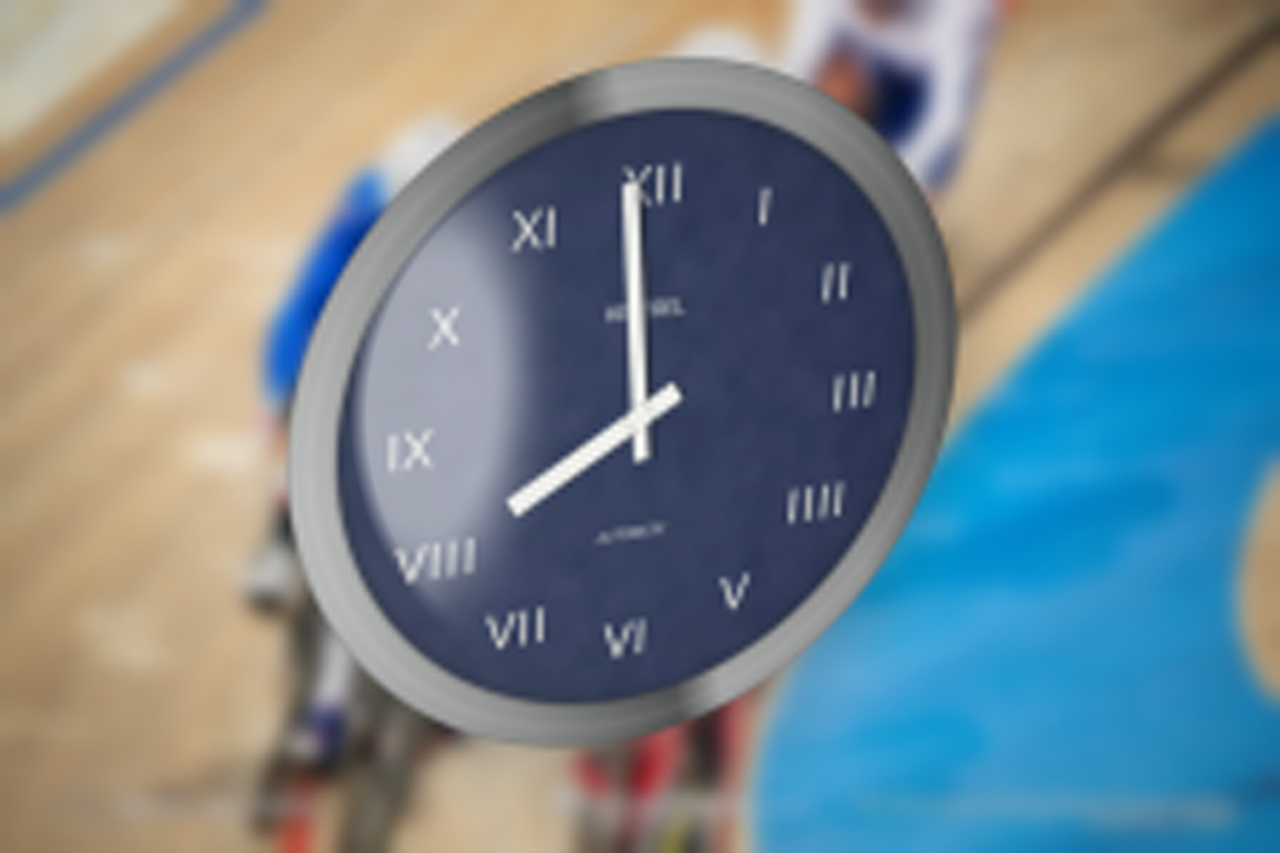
**7:59**
